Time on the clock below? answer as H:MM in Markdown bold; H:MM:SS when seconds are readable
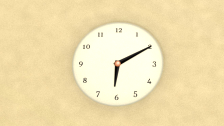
**6:10**
